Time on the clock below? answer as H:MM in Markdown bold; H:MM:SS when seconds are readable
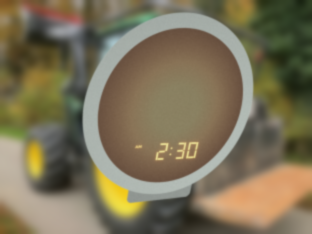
**2:30**
